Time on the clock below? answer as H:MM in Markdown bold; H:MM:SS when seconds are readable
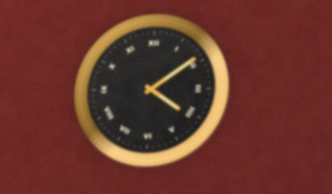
**4:09**
